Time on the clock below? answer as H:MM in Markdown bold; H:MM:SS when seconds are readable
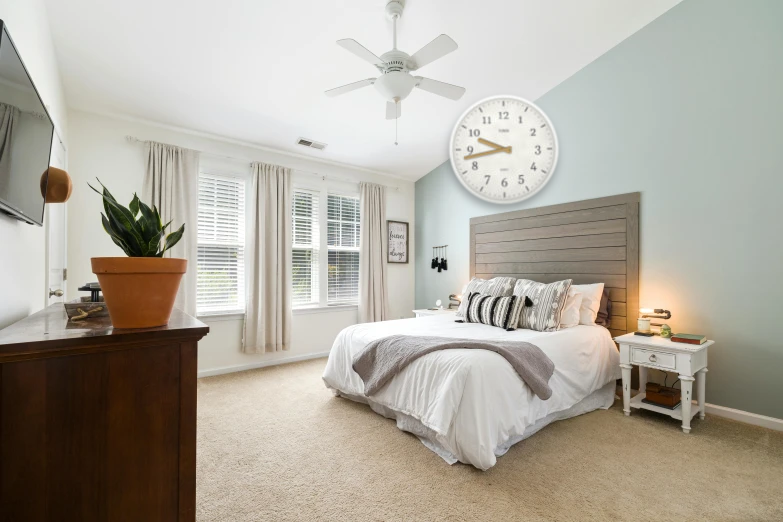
**9:43**
